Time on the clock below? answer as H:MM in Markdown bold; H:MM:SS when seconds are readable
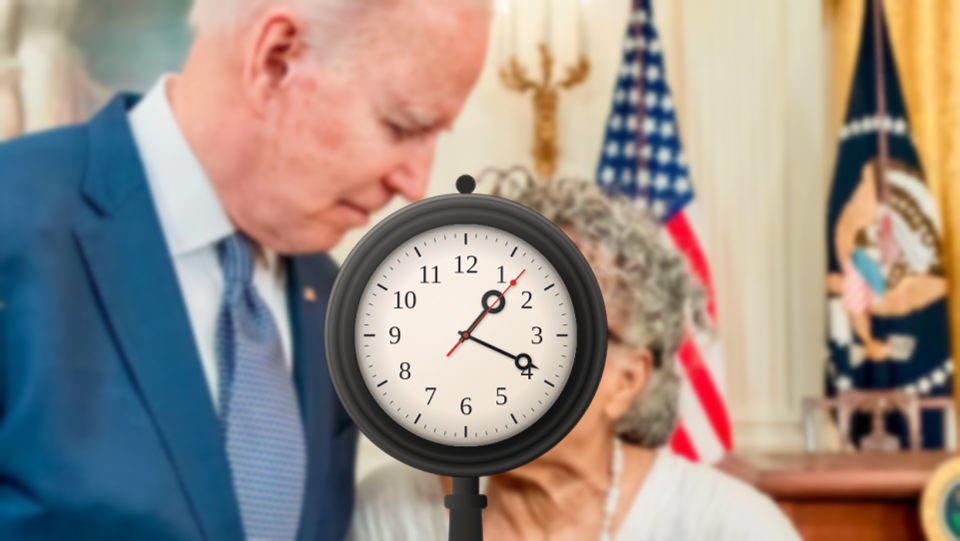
**1:19:07**
